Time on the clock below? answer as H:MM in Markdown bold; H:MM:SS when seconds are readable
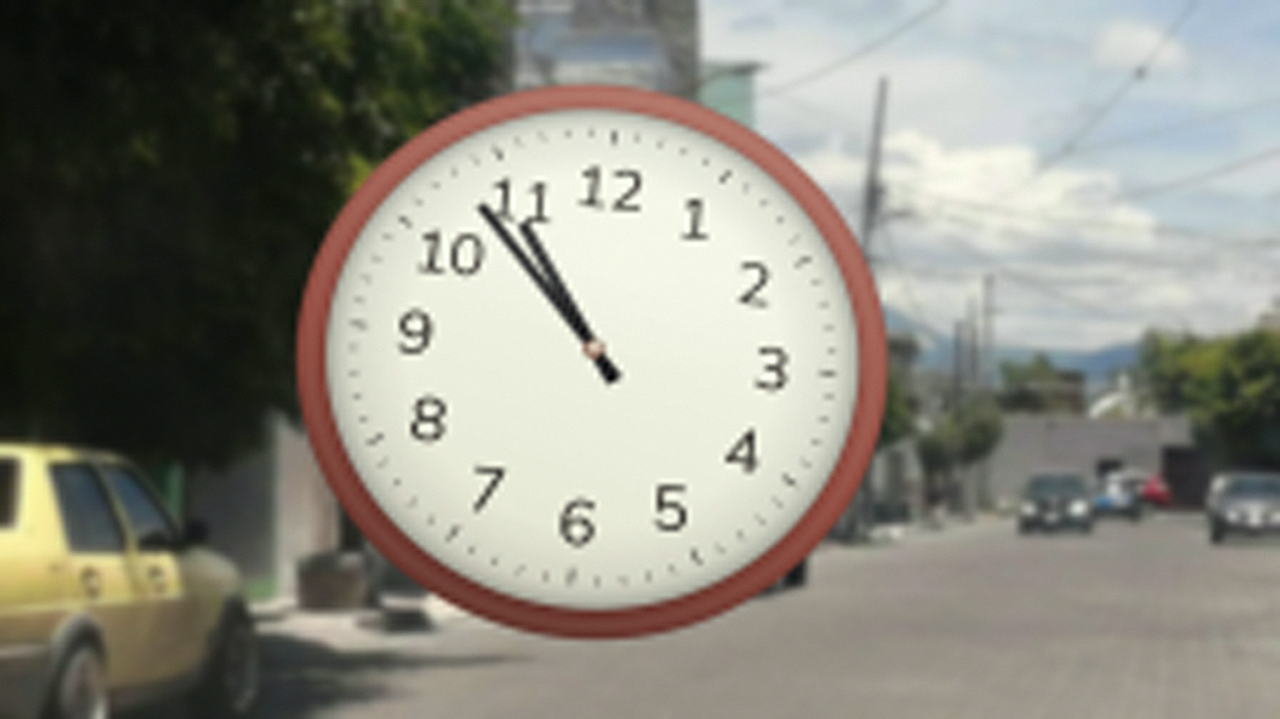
**10:53**
